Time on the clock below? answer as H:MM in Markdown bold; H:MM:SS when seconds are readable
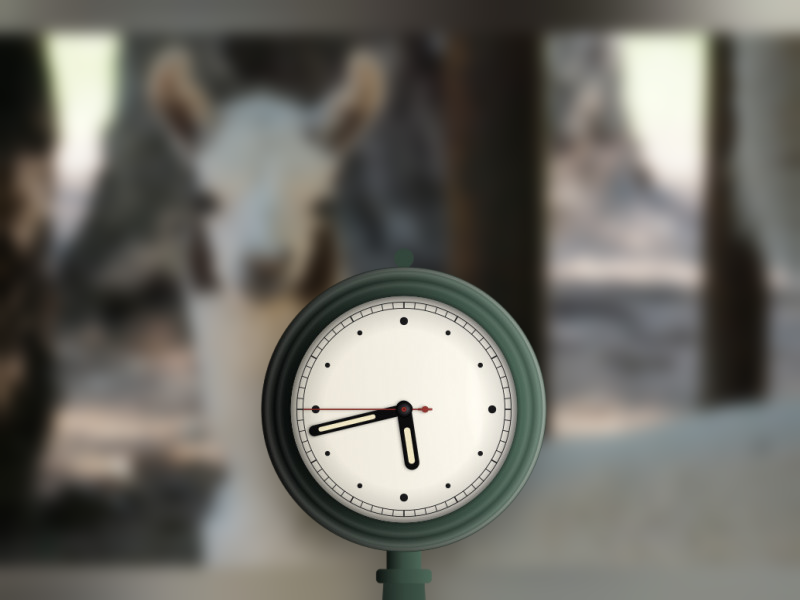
**5:42:45**
